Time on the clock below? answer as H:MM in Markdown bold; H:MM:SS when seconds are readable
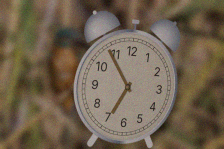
**6:54**
